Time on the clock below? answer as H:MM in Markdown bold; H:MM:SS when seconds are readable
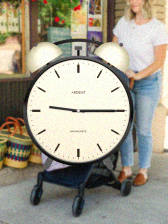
**9:15**
